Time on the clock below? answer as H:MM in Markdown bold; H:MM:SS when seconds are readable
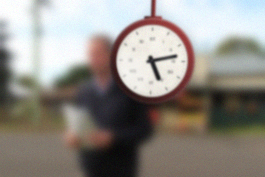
**5:13**
